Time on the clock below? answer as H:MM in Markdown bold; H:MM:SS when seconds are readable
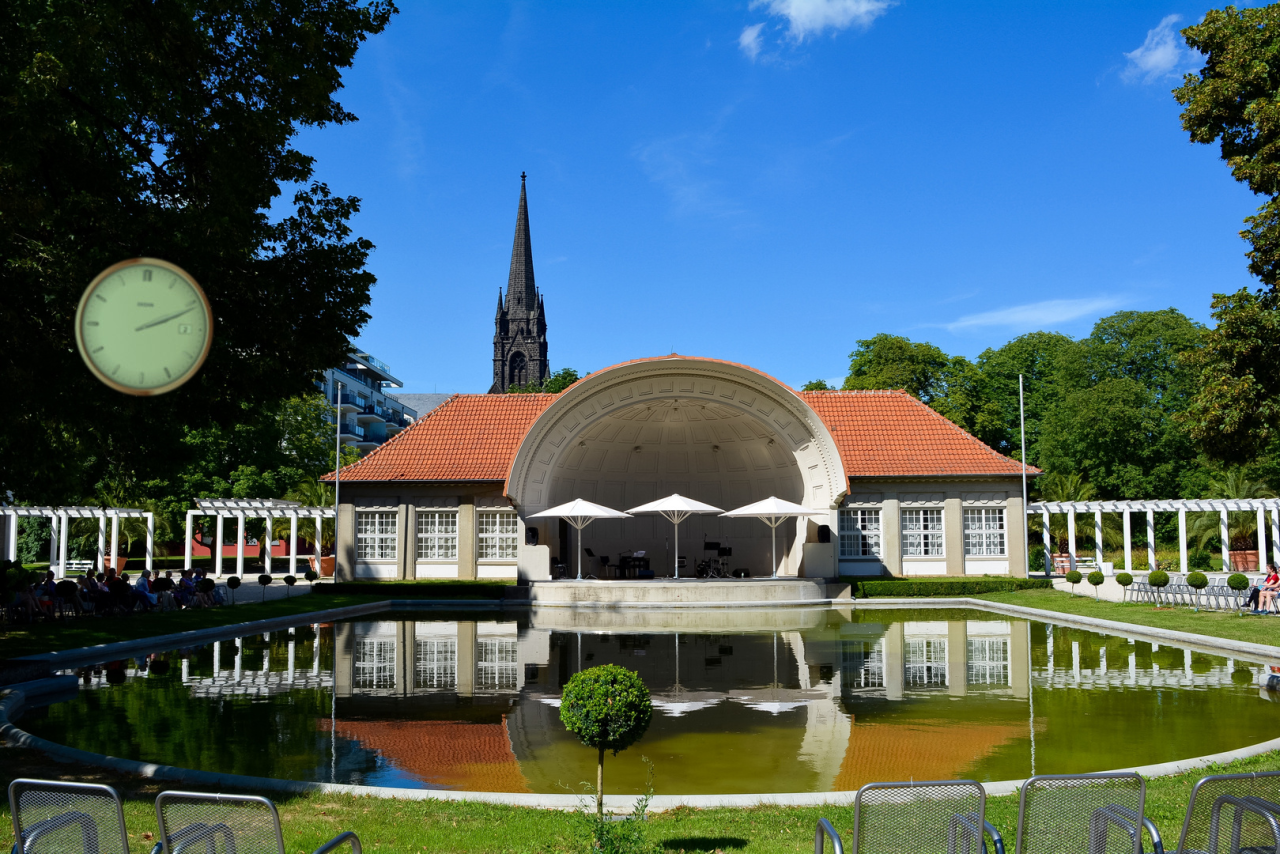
**2:11**
